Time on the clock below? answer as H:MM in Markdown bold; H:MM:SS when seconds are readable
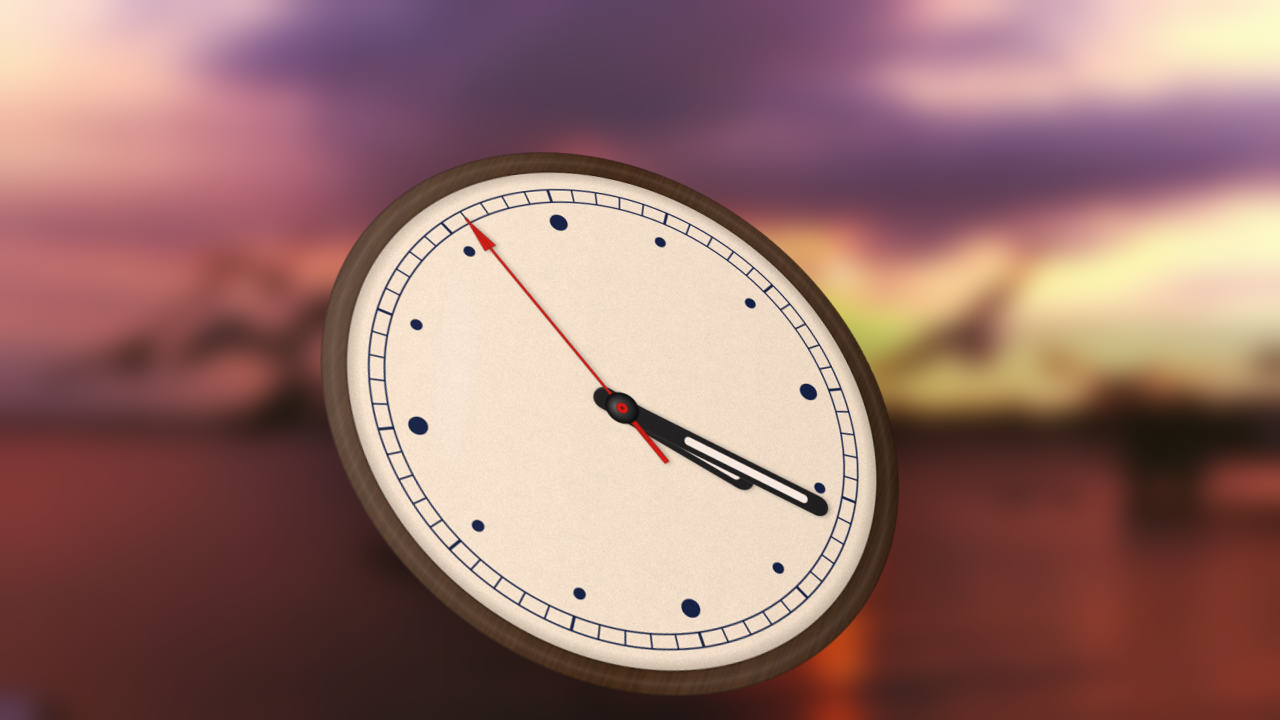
**4:20:56**
